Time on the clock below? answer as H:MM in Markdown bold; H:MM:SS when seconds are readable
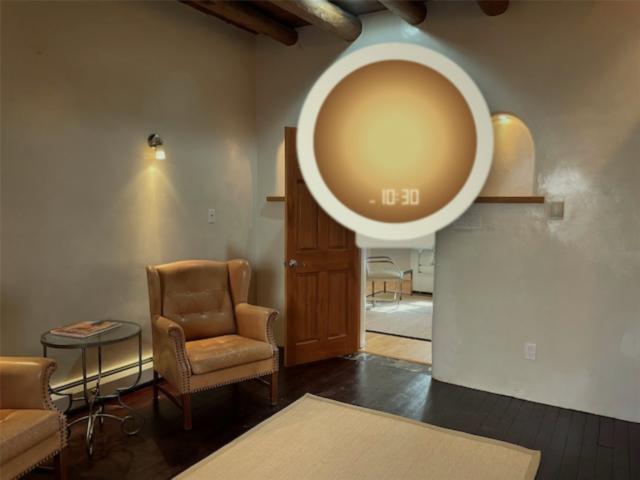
**10:30**
